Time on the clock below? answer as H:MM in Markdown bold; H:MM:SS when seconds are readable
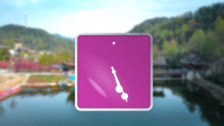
**5:26**
